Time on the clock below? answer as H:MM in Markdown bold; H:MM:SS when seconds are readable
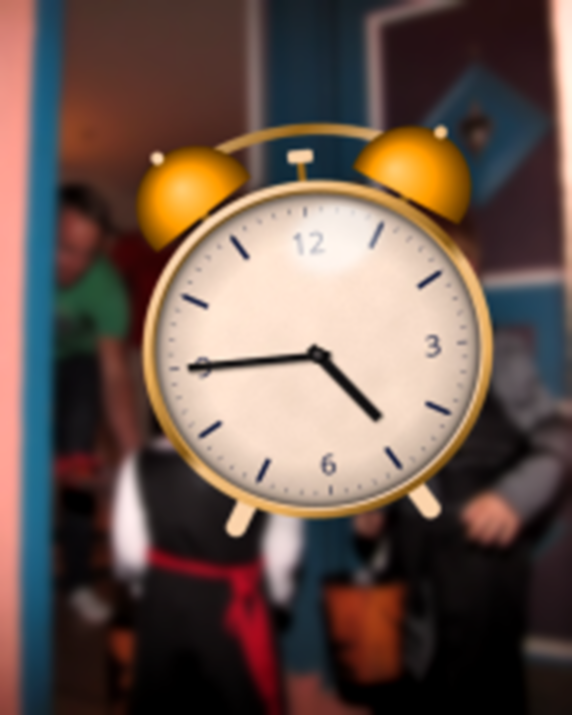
**4:45**
